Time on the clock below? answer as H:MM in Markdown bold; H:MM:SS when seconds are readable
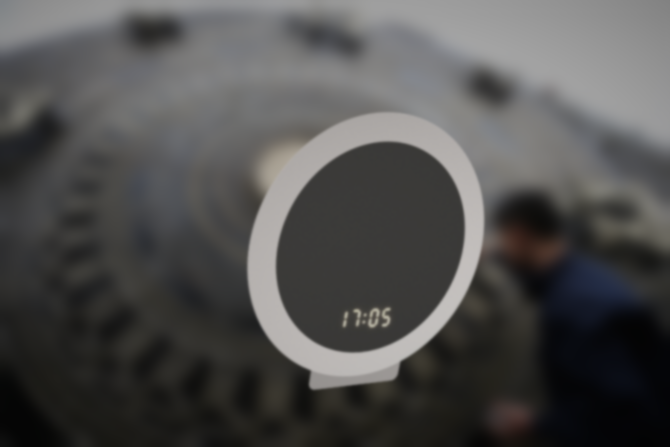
**17:05**
